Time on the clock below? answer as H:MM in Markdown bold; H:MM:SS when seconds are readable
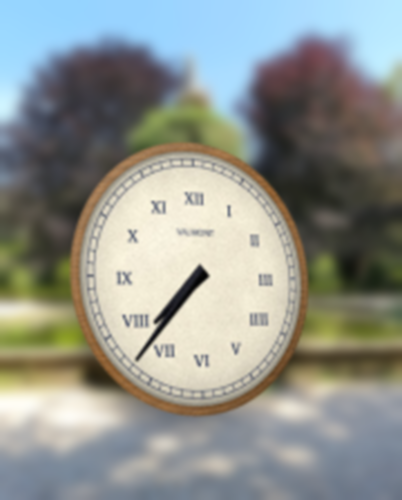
**7:37**
